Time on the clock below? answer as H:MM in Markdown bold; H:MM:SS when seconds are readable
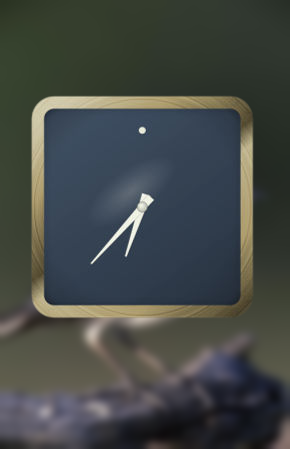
**6:37**
